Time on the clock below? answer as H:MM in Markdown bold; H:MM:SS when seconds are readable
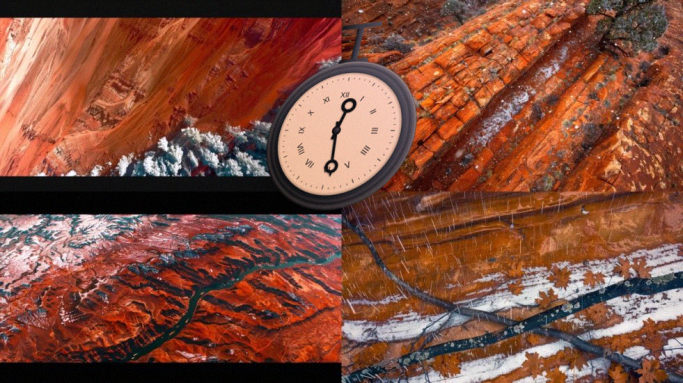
**12:29**
